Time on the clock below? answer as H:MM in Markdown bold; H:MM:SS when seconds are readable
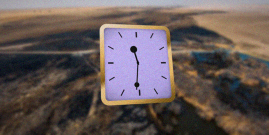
**11:31**
